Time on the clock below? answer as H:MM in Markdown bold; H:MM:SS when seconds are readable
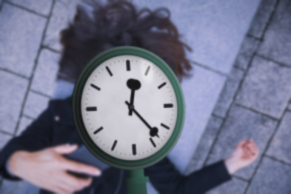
**12:23**
